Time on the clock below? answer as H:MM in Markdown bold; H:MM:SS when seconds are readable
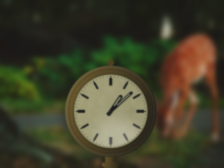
**1:08**
